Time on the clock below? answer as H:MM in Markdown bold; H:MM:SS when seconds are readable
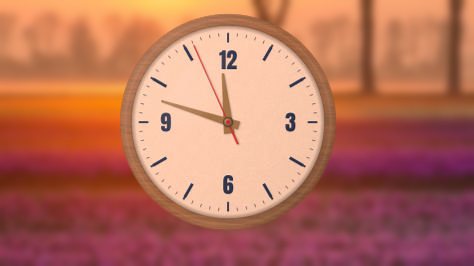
**11:47:56**
